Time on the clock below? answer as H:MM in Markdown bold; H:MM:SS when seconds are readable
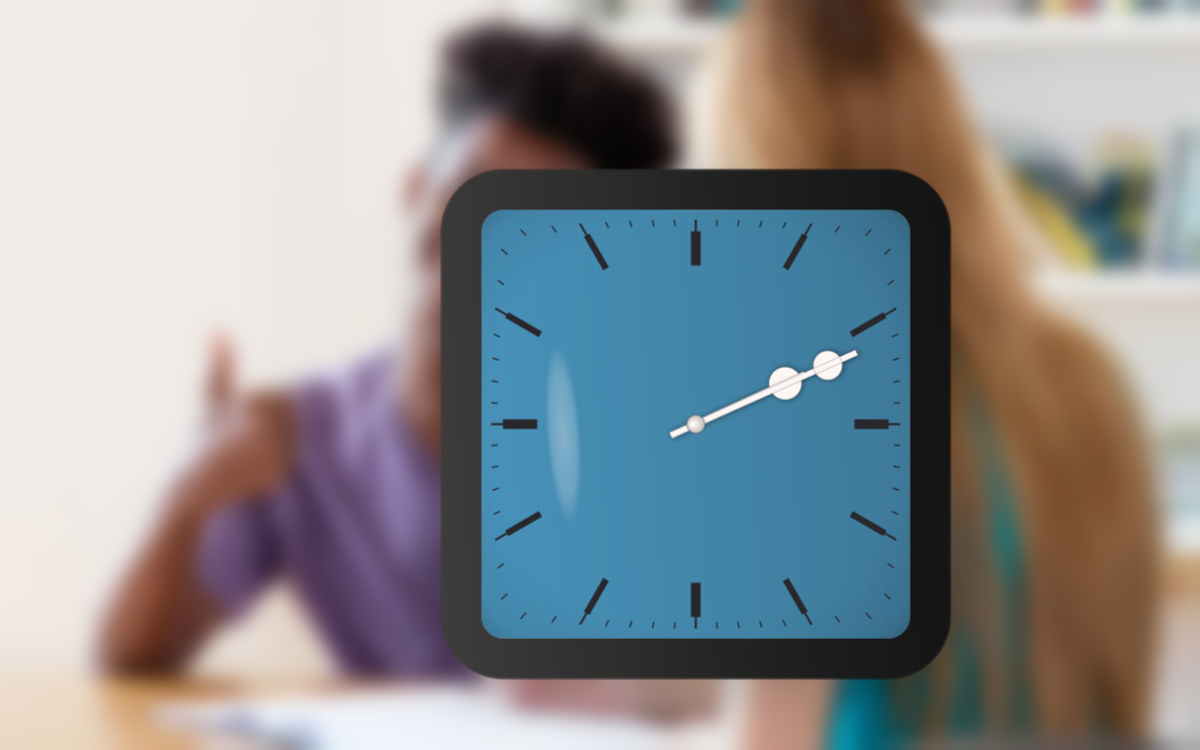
**2:11**
